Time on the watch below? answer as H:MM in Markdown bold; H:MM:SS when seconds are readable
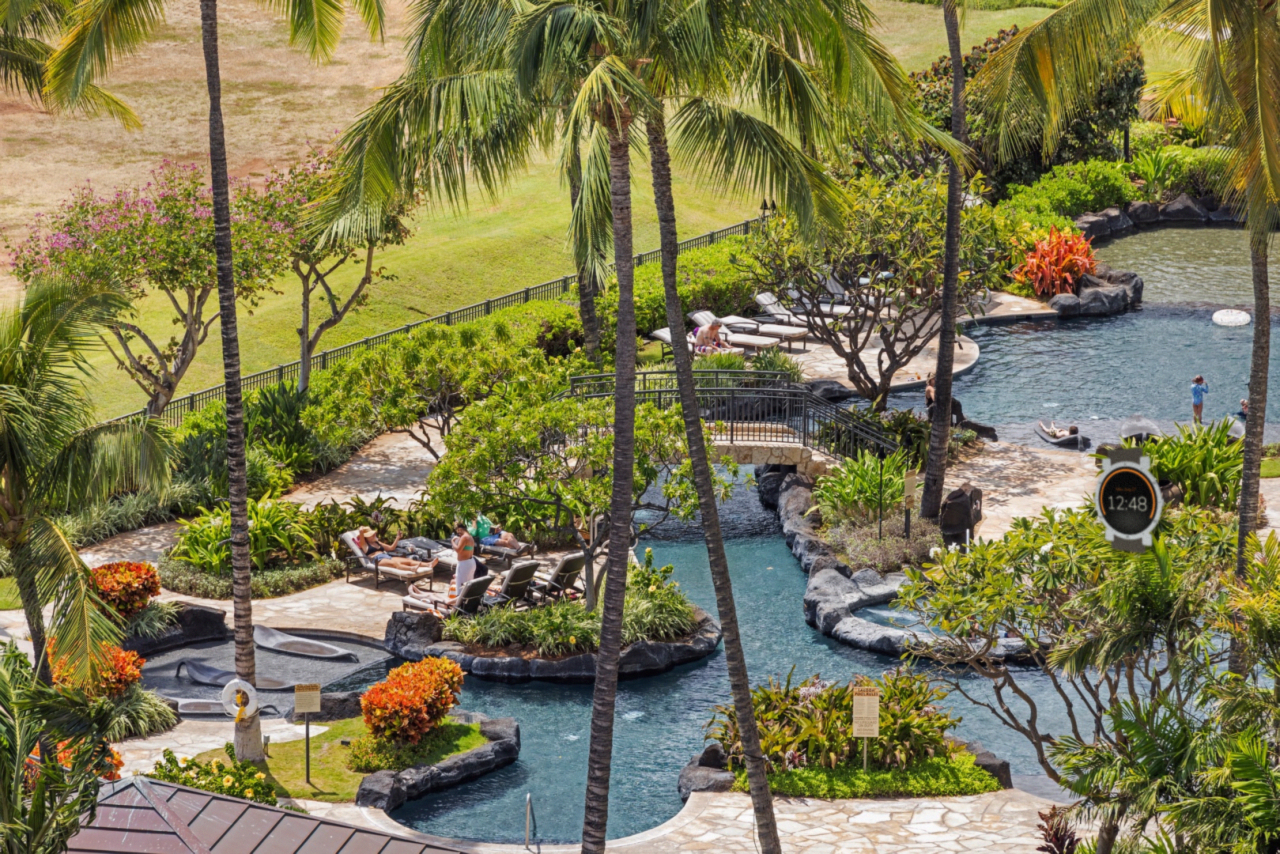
**12:48**
